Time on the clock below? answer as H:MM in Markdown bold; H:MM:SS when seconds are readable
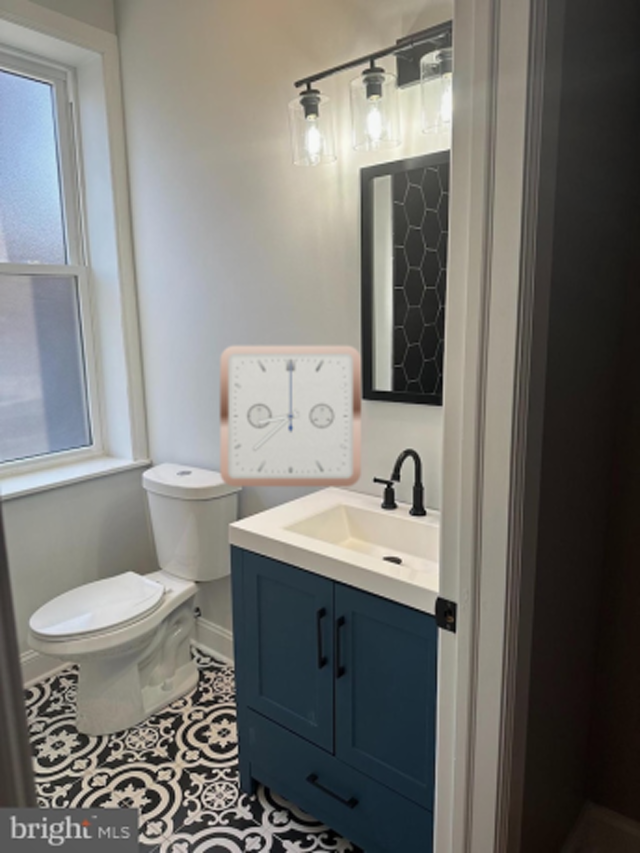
**8:38**
